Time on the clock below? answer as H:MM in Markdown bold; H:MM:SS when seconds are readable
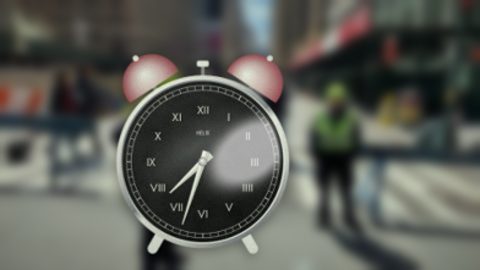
**7:33**
